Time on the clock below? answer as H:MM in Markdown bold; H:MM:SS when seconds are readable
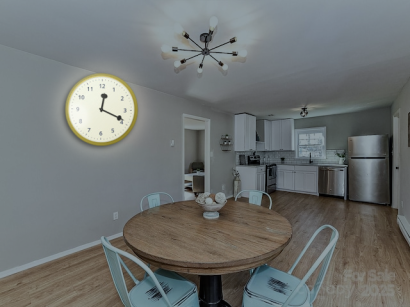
**12:19**
